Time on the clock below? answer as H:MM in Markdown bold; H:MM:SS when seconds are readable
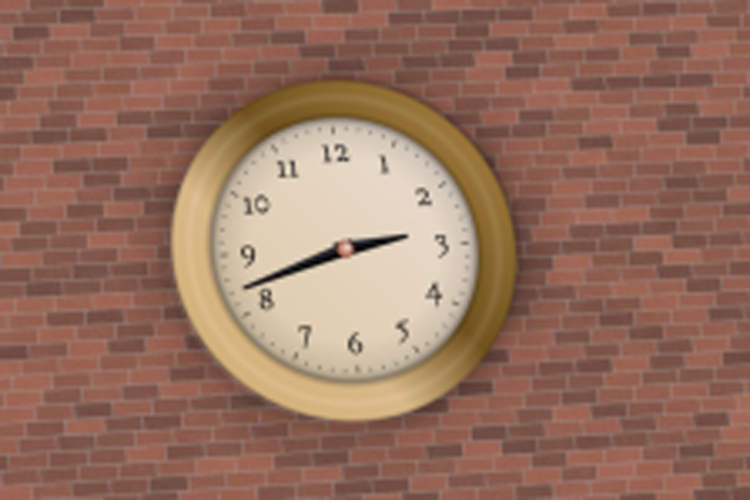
**2:42**
